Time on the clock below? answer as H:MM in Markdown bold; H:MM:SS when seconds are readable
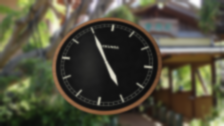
**4:55**
